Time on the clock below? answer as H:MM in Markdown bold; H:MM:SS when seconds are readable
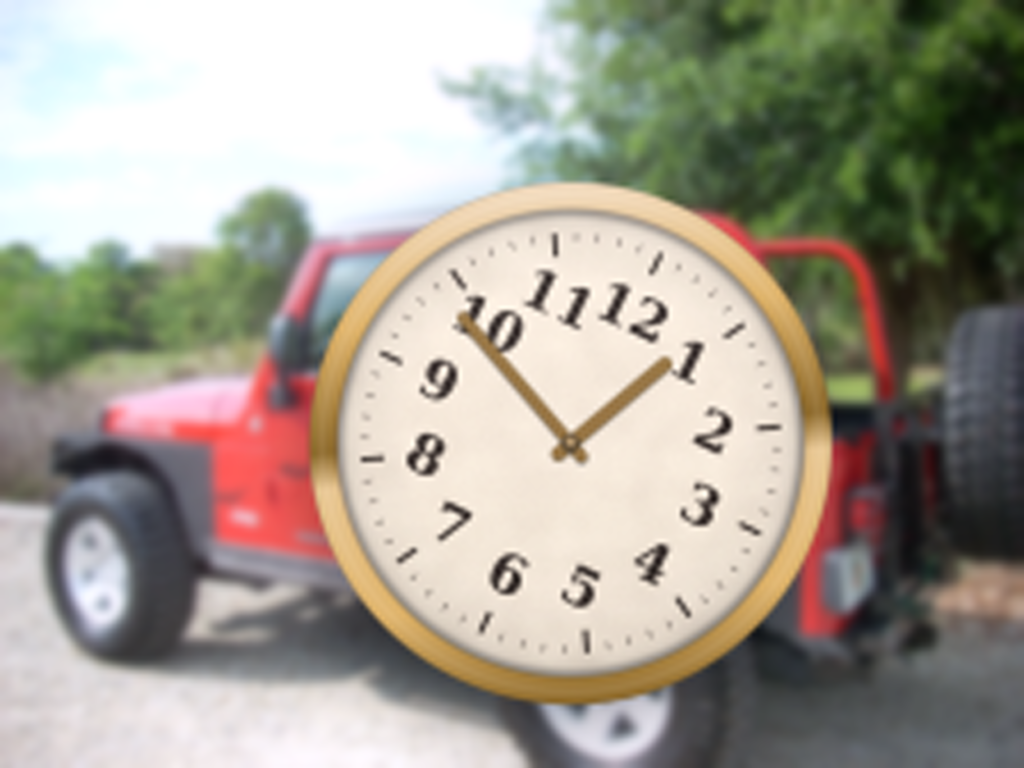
**12:49**
